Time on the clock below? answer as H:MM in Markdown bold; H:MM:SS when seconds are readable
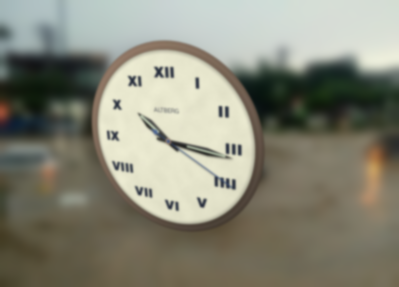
**10:16:20**
